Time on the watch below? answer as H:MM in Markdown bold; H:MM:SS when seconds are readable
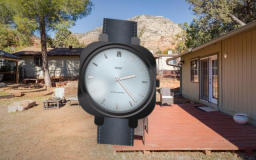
**2:23**
